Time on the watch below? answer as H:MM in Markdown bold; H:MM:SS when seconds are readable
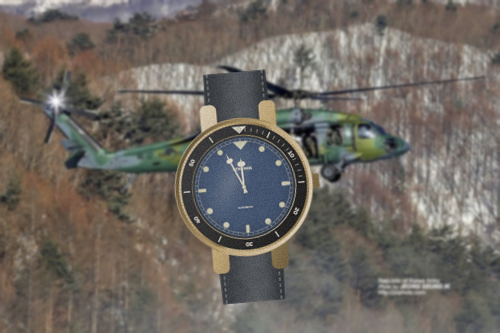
**11:56**
